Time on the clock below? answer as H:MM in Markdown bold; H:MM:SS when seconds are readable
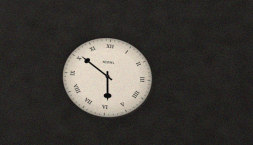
**5:51**
